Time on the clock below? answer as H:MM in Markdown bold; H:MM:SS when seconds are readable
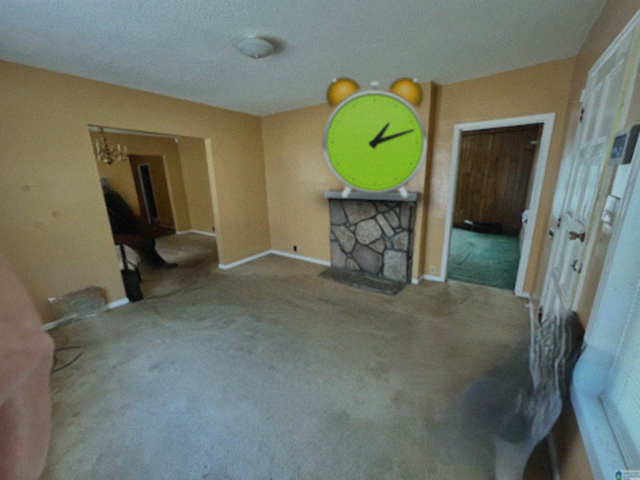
**1:12**
